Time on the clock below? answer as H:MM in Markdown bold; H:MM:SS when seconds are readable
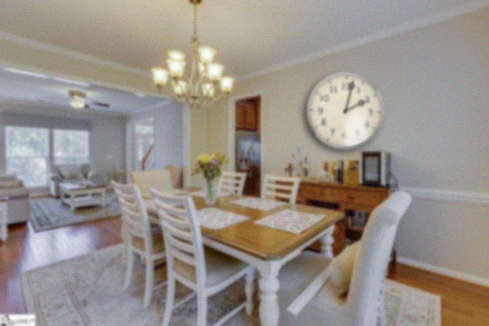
**2:02**
